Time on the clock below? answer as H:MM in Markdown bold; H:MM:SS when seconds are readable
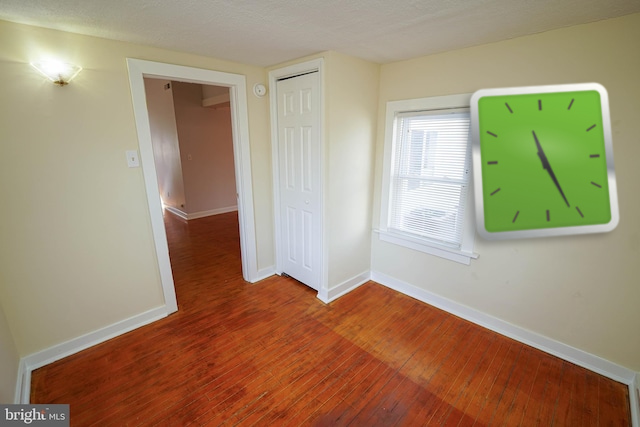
**11:26**
